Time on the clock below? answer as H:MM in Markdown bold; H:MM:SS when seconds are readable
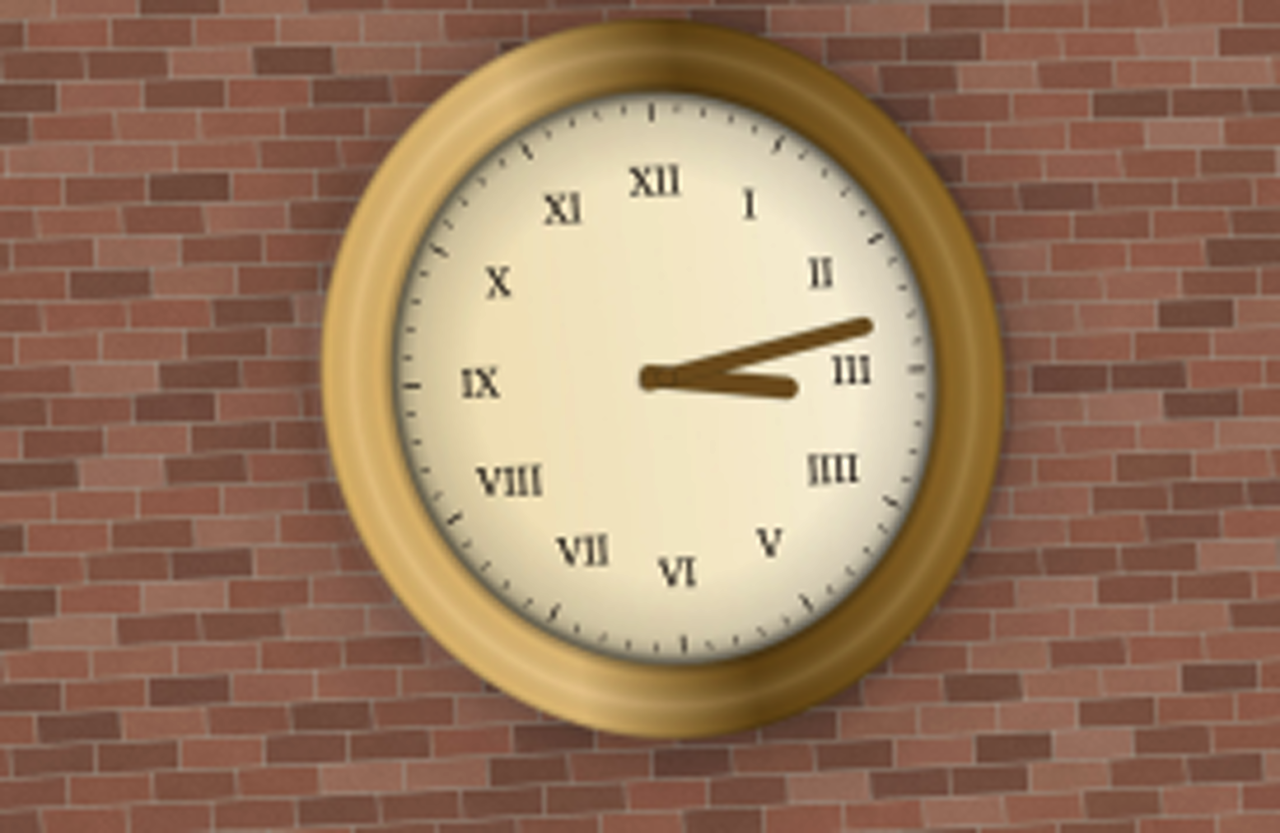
**3:13**
